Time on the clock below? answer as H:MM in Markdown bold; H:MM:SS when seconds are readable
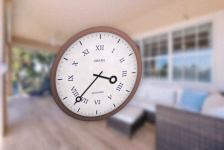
**3:37**
